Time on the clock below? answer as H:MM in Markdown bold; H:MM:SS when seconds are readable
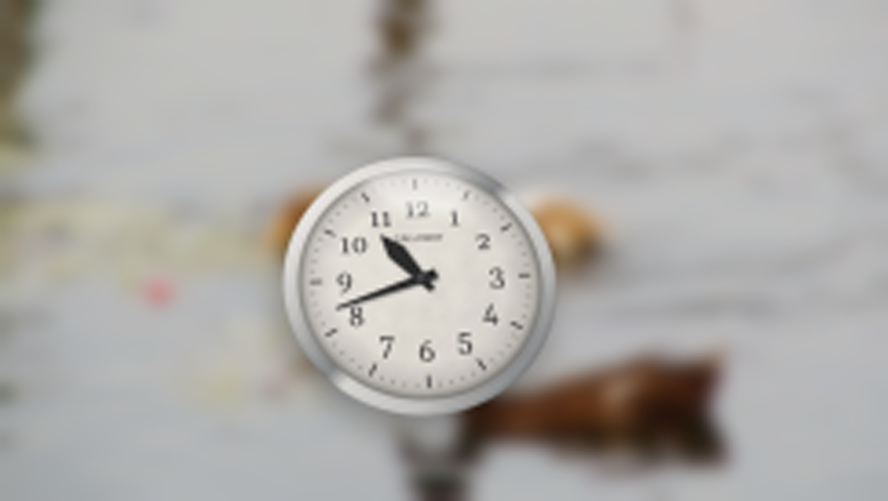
**10:42**
